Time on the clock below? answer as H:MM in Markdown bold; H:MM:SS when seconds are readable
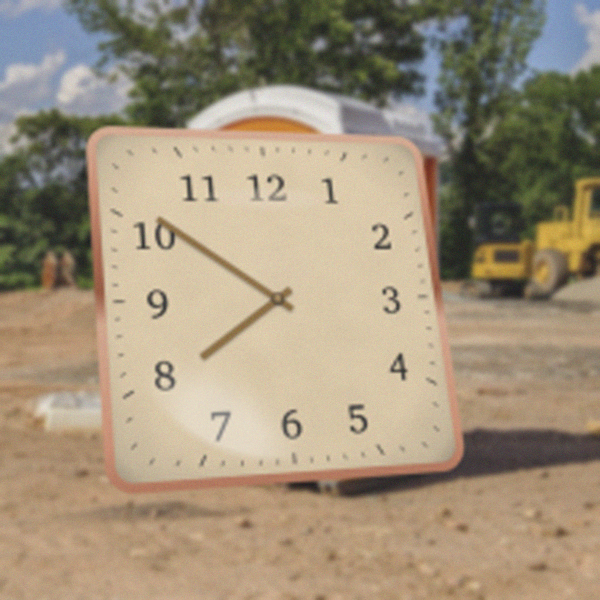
**7:51**
